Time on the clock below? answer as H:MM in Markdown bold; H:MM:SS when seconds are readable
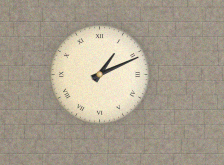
**1:11**
